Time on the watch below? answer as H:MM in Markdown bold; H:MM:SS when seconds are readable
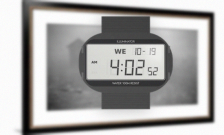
**4:02:52**
